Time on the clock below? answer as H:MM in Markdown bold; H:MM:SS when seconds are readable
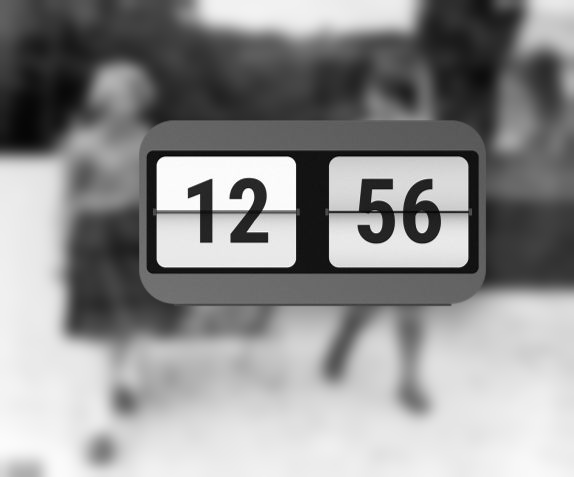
**12:56**
